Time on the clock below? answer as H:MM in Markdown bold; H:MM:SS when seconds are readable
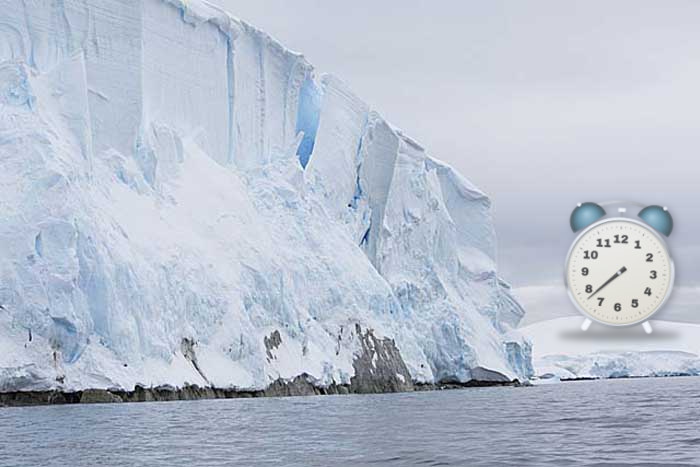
**7:38**
